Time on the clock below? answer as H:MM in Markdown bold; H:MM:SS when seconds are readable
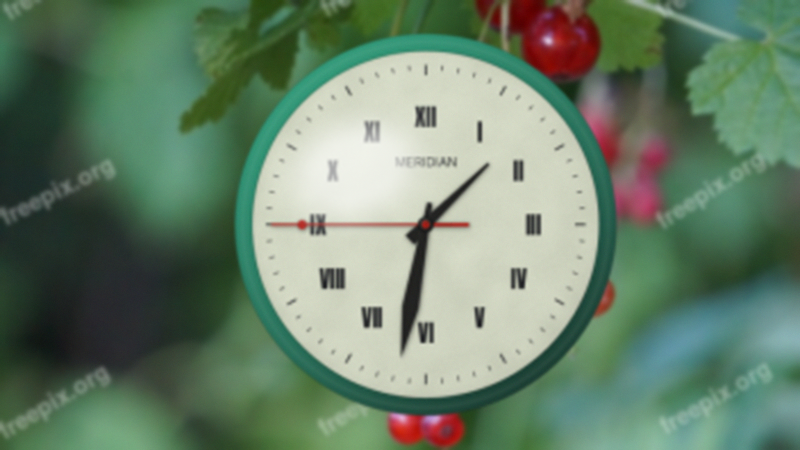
**1:31:45**
